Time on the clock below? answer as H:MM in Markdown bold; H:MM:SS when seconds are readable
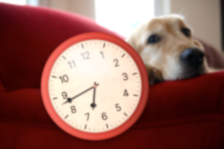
**6:43**
